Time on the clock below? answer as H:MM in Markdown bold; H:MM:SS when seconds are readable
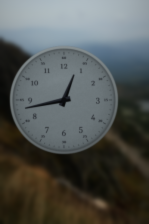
**12:43**
